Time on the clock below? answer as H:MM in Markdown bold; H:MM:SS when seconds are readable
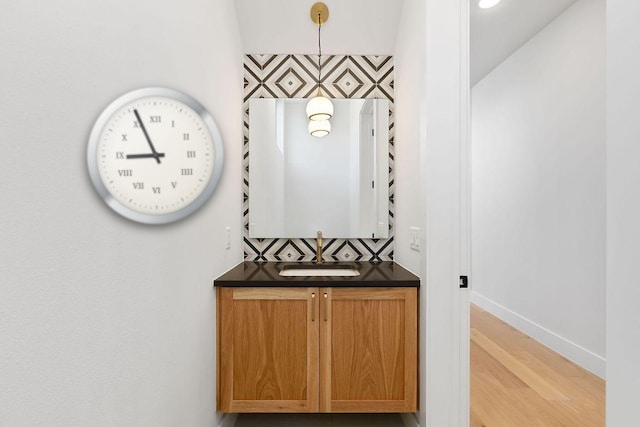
**8:56**
